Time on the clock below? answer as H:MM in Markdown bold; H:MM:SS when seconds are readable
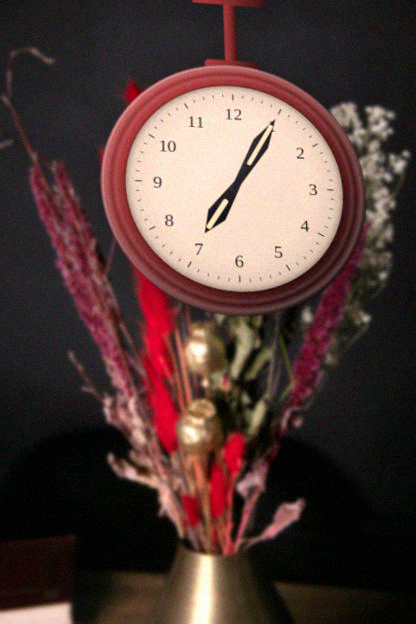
**7:05**
